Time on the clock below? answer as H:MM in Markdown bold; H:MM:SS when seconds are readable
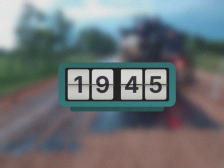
**19:45**
